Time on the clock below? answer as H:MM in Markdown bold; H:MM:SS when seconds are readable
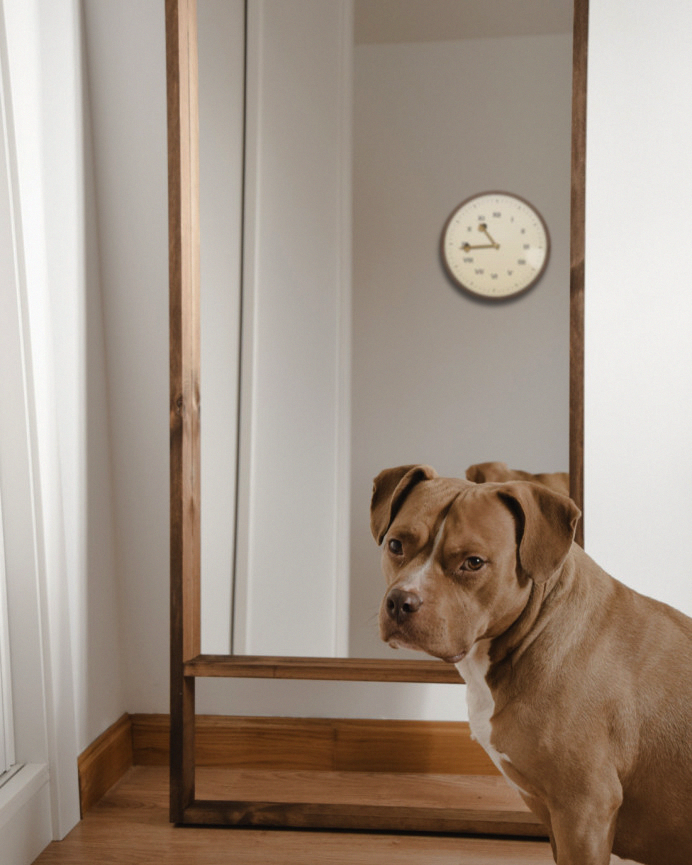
**10:44**
